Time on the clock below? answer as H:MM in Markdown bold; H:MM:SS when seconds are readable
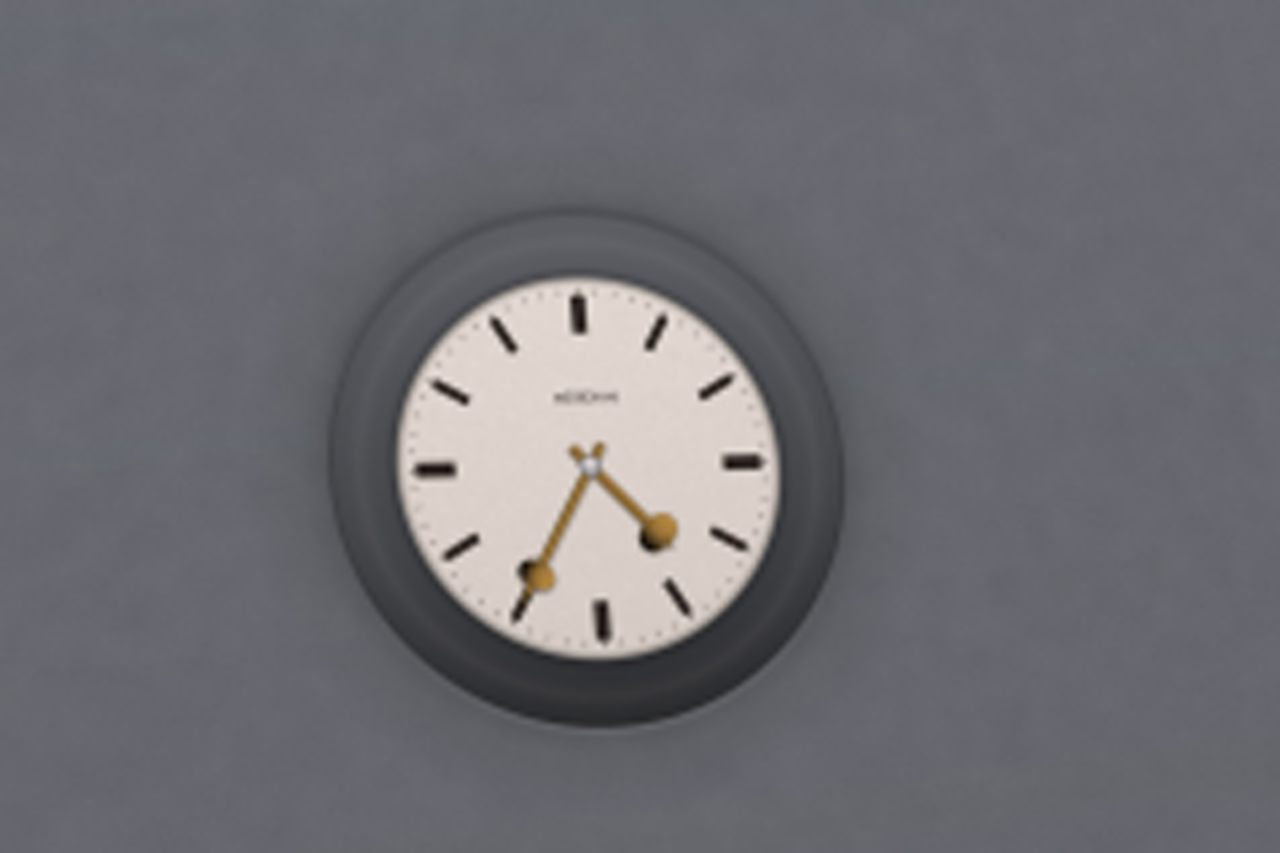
**4:35**
